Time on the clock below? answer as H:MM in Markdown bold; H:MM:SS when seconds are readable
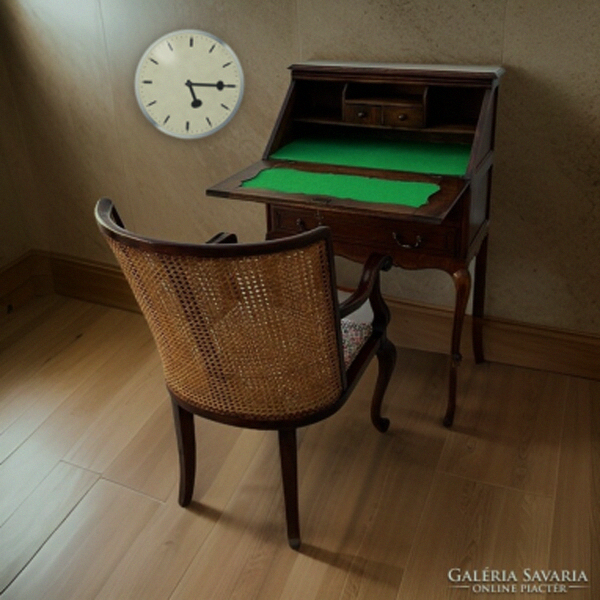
**5:15**
